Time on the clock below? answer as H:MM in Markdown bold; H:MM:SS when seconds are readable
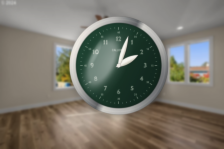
**2:03**
